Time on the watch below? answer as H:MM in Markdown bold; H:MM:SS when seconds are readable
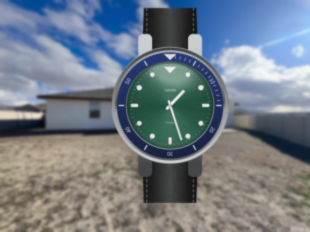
**1:27**
